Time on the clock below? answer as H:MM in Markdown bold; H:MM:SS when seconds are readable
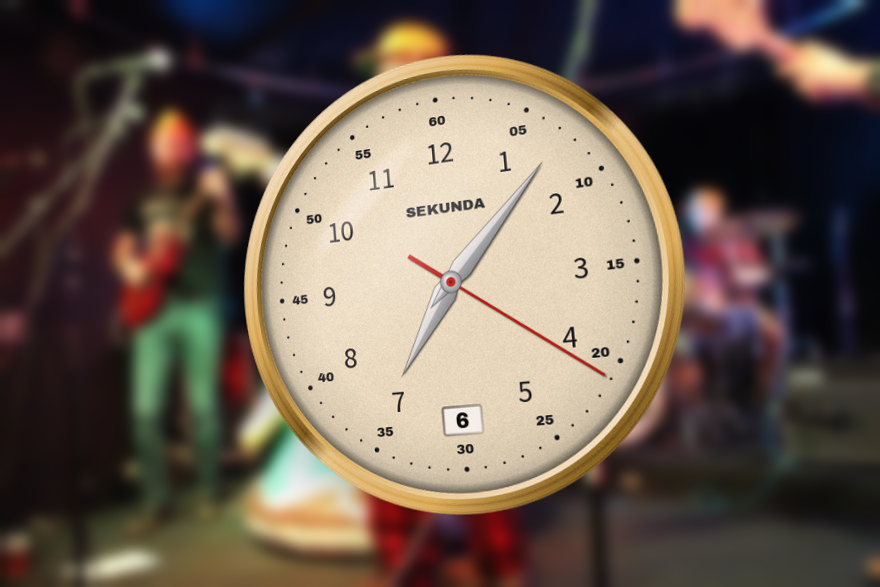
**7:07:21**
